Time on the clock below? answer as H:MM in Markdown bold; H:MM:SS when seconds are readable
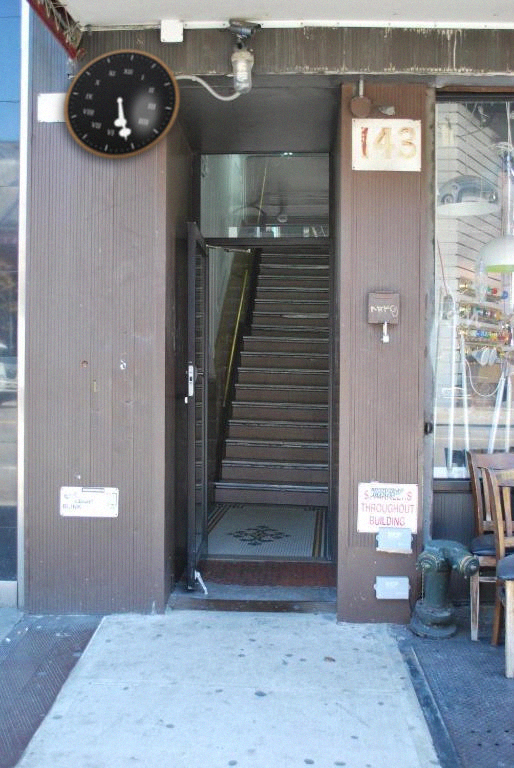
**5:26**
